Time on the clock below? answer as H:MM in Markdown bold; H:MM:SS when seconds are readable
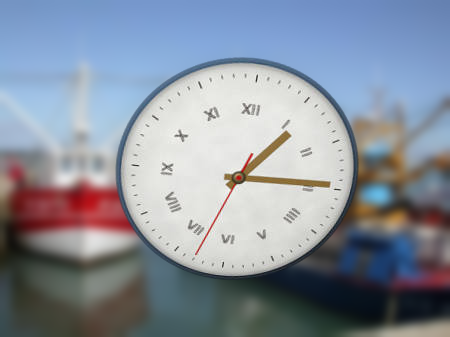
**1:14:33**
